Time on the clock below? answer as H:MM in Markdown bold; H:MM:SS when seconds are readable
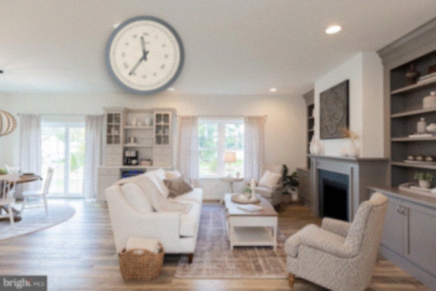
**11:36**
